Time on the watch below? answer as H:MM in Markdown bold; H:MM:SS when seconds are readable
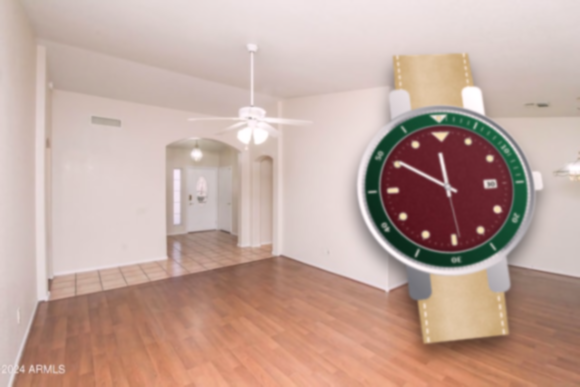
**11:50:29**
